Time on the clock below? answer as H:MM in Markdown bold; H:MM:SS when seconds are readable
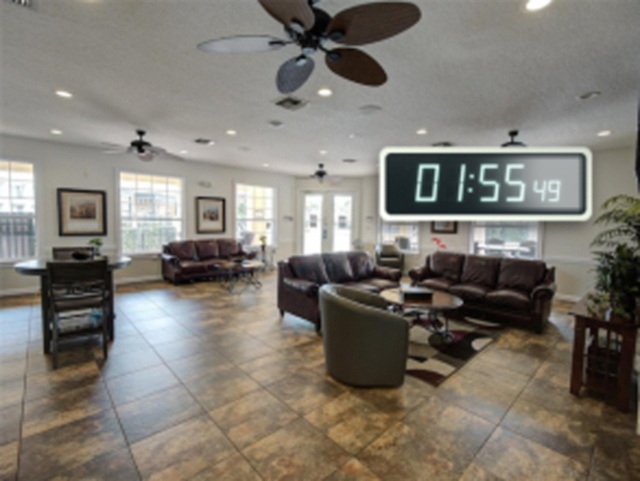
**1:55:49**
